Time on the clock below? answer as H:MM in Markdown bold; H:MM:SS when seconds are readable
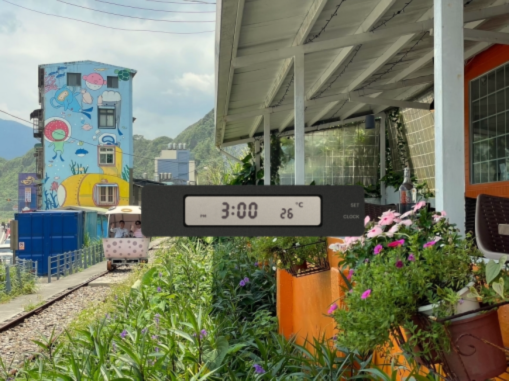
**3:00**
